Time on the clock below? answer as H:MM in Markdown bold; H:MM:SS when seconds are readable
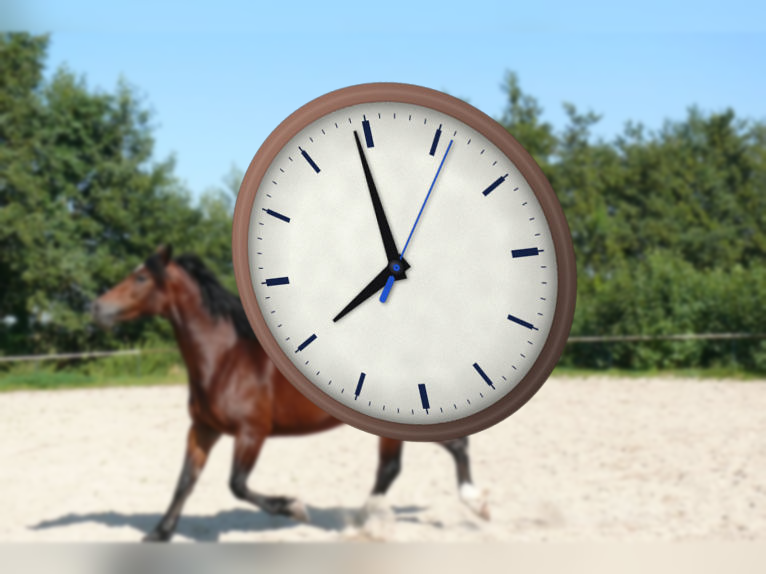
**7:59:06**
